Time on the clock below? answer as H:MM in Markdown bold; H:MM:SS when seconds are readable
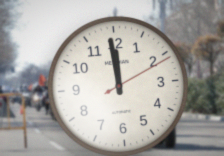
**11:59:11**
